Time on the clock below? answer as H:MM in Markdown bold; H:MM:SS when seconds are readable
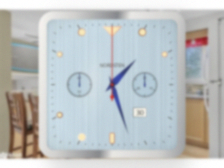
**1:27**
